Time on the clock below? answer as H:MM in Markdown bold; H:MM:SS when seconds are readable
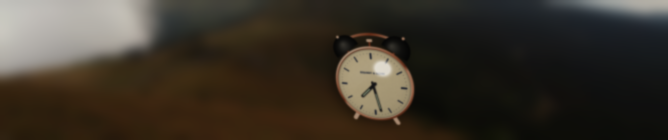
**7:28**
